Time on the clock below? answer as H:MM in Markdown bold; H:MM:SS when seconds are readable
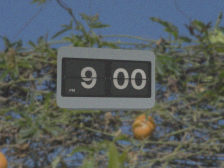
**9:00**
